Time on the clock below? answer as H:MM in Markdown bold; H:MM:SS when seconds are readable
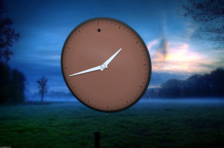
**1:43**
